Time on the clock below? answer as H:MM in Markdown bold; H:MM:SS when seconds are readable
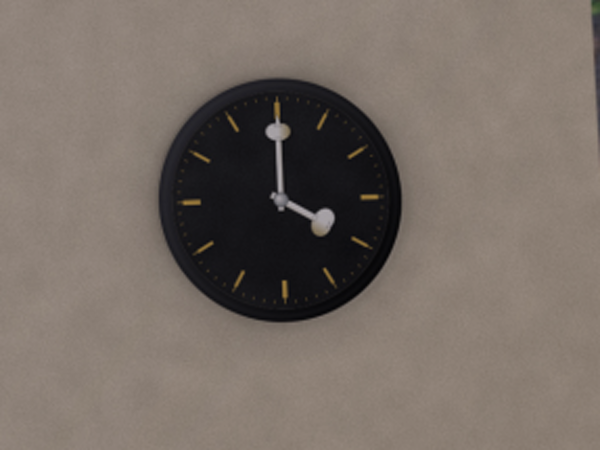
**4:00**
